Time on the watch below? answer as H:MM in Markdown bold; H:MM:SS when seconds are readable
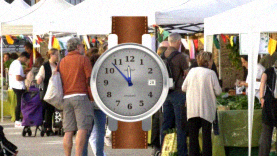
**11:53**
